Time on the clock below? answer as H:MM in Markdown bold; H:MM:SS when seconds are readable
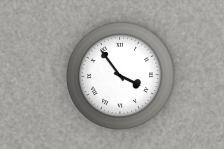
**3:54**
